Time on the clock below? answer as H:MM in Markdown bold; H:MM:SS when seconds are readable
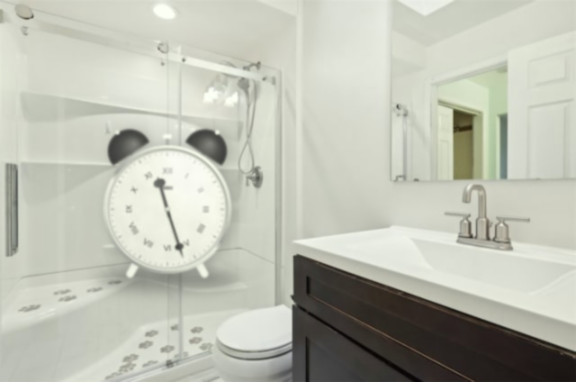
**11:27**
